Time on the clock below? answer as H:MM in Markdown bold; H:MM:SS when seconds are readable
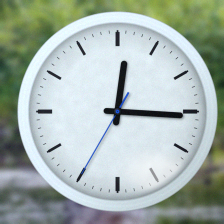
**12:15:35**
